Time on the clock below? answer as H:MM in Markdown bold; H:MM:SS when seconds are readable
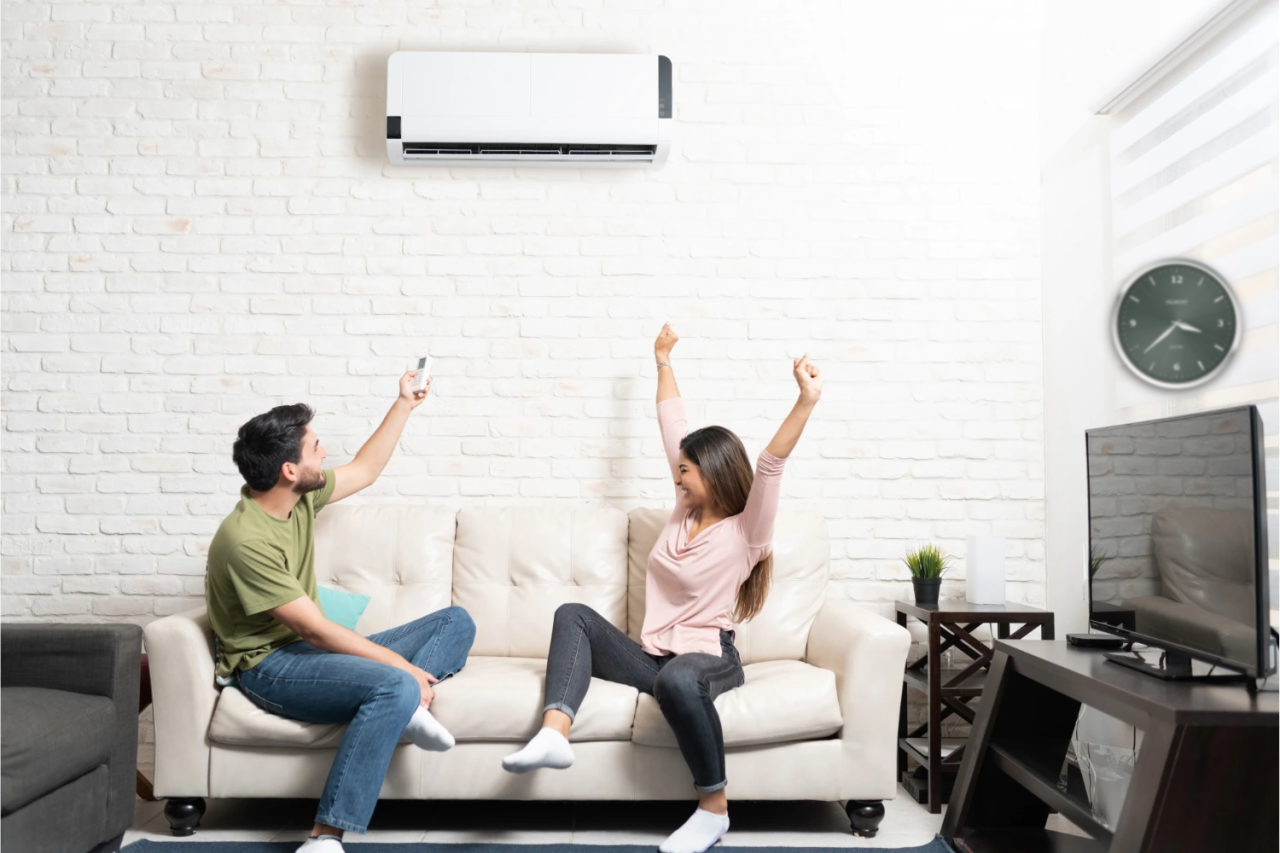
**3:38**
